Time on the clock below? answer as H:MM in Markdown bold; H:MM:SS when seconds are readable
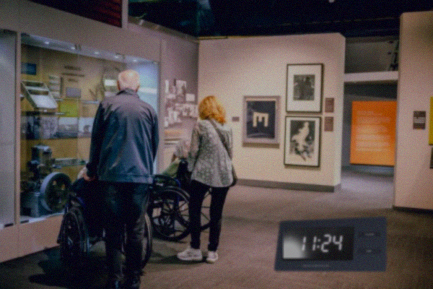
**11:24**
